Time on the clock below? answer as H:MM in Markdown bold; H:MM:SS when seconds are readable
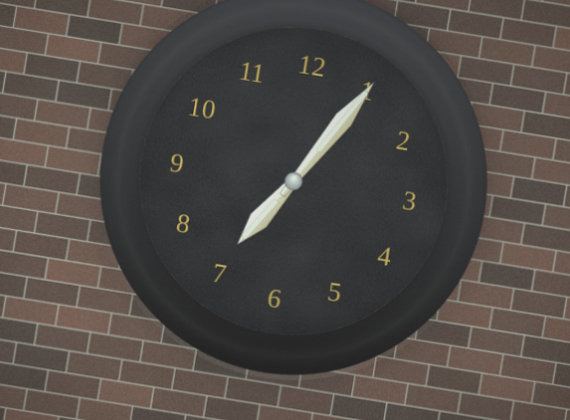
**7:05**
